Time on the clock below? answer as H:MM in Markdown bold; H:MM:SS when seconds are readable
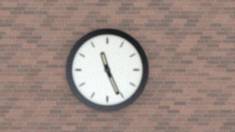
**11:26**
